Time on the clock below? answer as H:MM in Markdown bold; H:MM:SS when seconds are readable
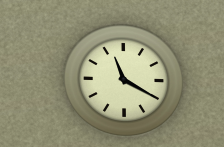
**11:20**
